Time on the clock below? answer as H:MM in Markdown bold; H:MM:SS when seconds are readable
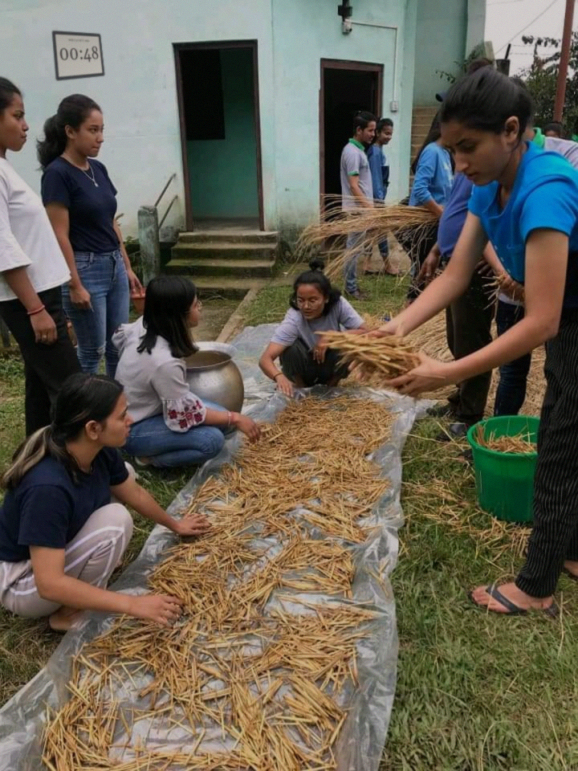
**0:48**
